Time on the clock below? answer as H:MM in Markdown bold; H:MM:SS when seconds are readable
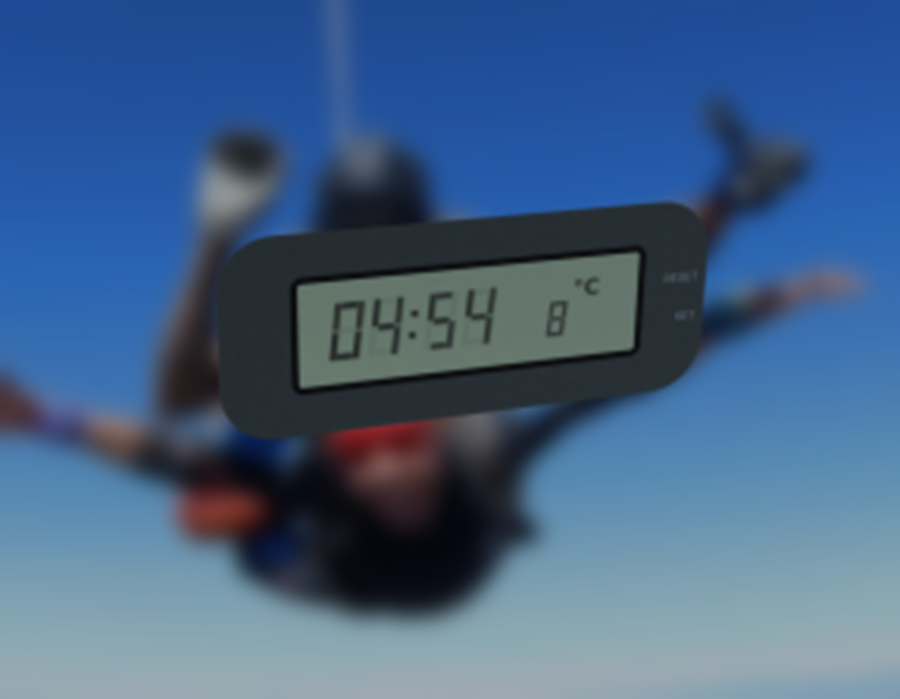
**4:54**
